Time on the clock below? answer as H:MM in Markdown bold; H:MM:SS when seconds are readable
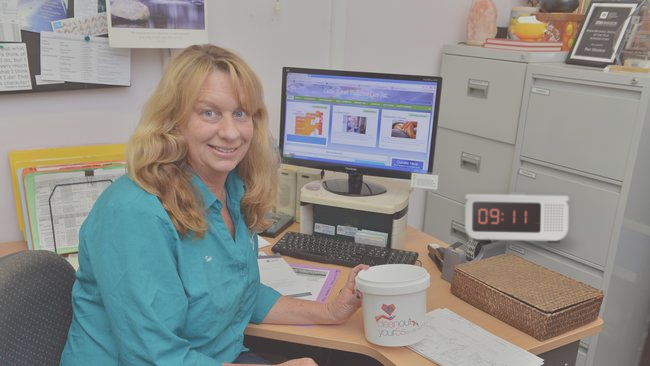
**9:11**
